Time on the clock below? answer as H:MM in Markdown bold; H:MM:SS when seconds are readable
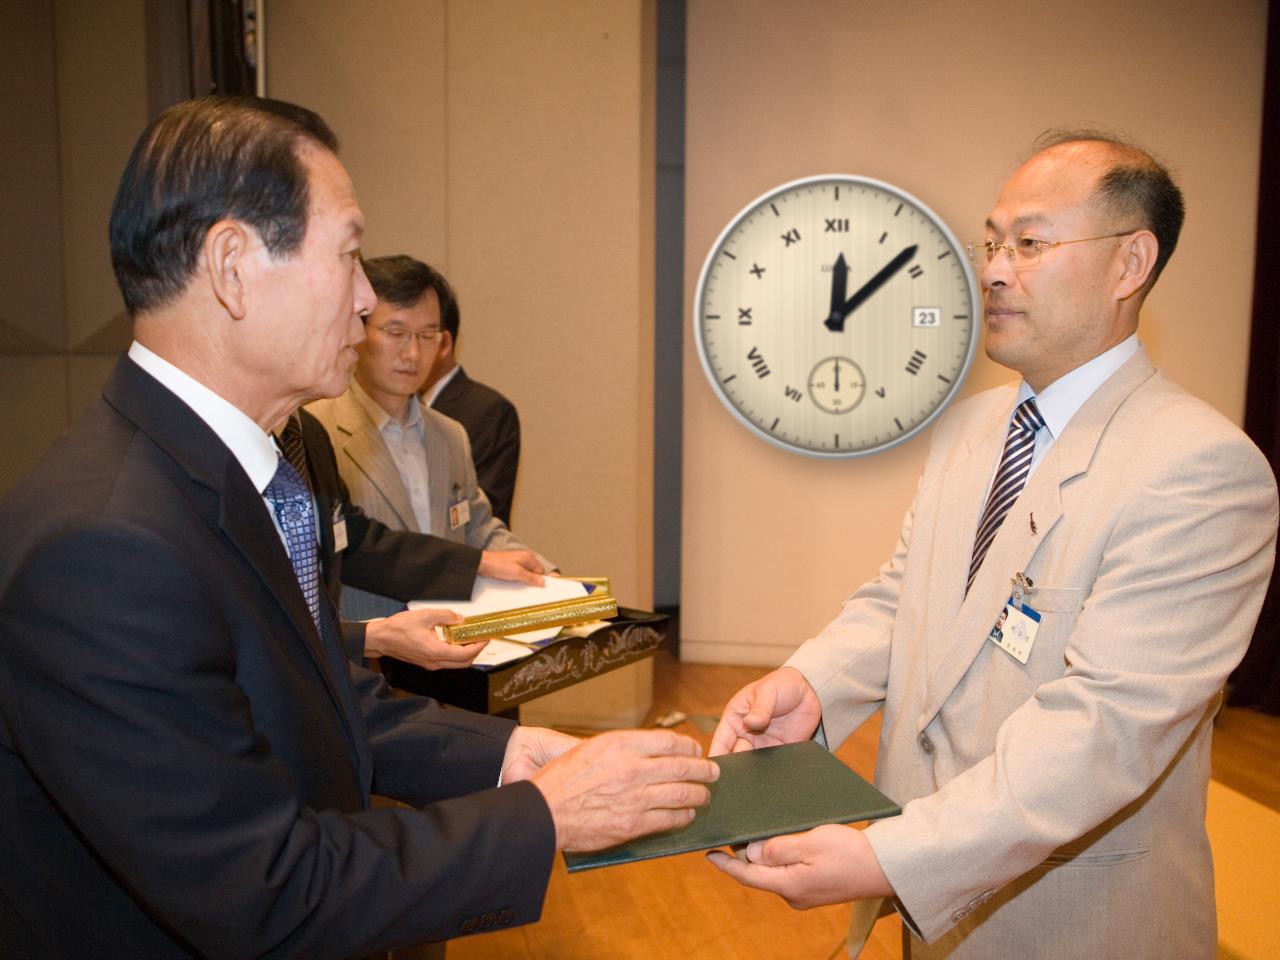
**12:08**
